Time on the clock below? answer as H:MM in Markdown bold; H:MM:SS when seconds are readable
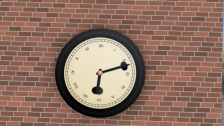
**6:12**
